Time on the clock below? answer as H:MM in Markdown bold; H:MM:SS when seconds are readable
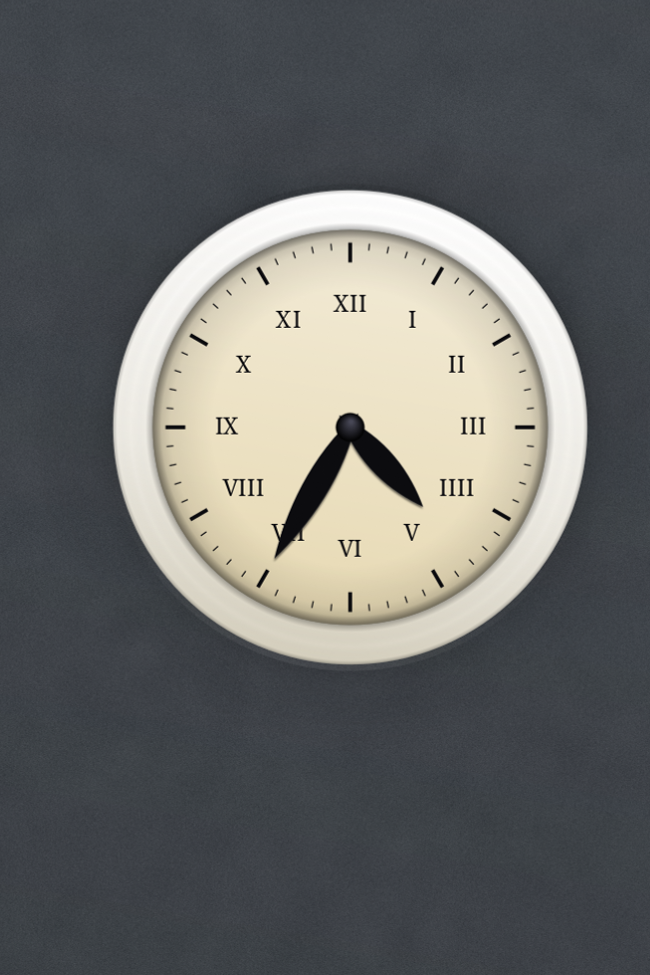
**4:35**
